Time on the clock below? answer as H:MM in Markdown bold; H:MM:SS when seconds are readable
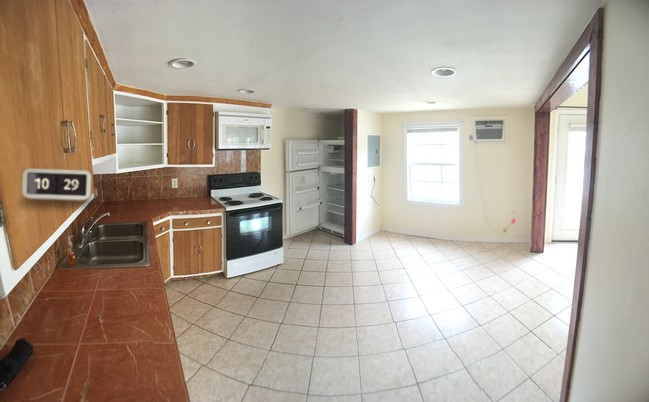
**10:29**
